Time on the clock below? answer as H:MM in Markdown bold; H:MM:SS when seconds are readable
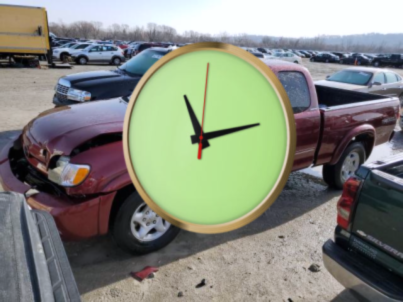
**11:13:01**
